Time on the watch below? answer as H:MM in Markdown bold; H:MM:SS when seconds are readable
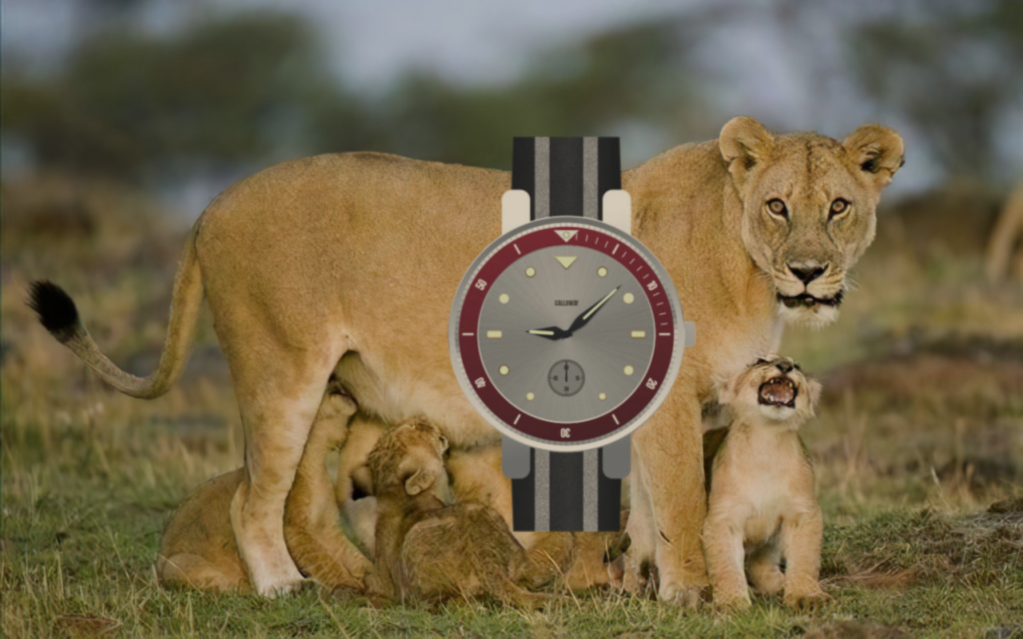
**9:08**
